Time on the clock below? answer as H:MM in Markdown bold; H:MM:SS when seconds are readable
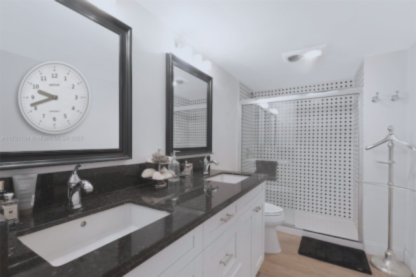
**9:42**
